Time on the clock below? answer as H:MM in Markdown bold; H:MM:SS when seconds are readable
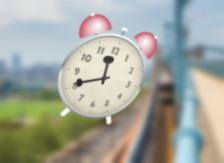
**11:41**
